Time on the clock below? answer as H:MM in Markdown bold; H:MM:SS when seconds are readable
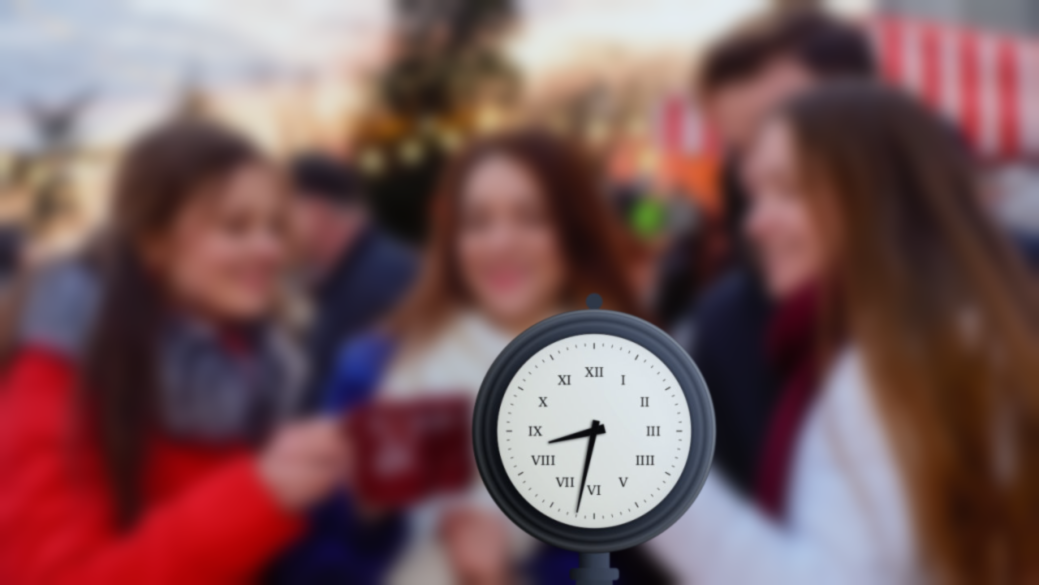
**8:32**
